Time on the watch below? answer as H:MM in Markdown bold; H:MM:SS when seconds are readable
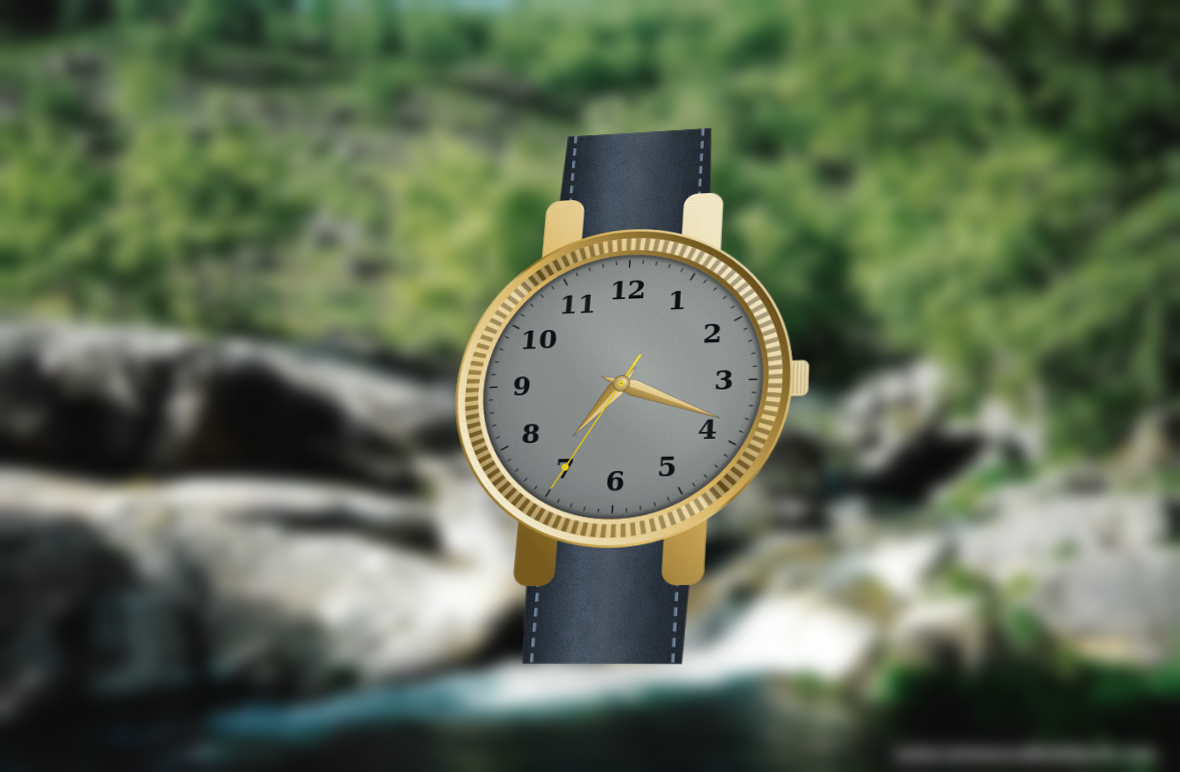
**7:18:35**
